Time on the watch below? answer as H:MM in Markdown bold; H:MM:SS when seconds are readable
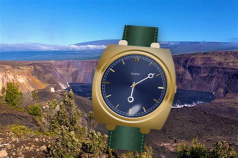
**6:09**
